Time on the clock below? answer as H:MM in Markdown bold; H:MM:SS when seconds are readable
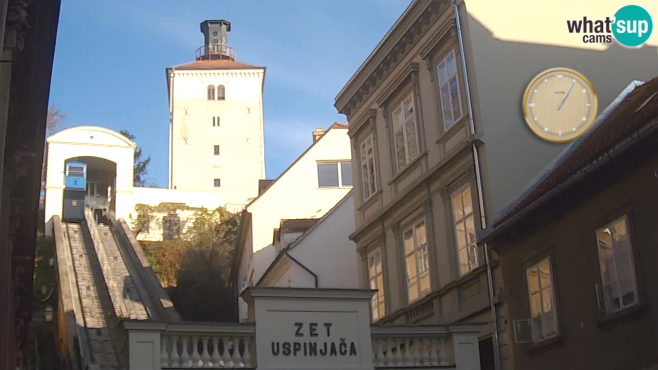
**1:05**
